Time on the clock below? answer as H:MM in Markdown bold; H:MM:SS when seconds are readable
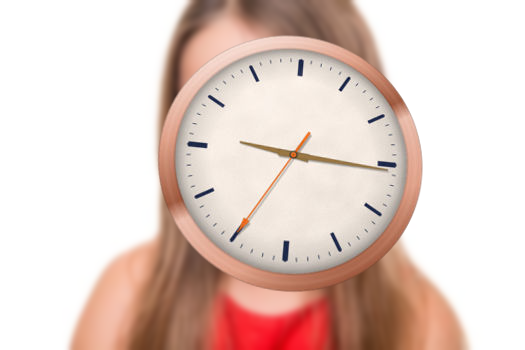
**9:15:35**
